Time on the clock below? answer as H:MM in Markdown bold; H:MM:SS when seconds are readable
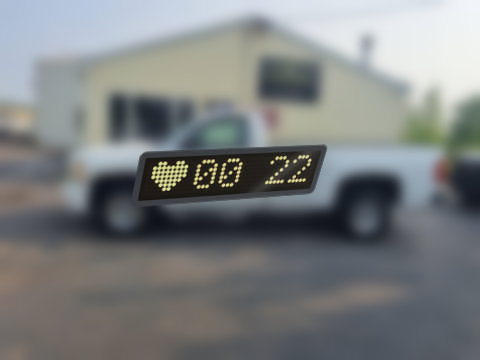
**0:22**
